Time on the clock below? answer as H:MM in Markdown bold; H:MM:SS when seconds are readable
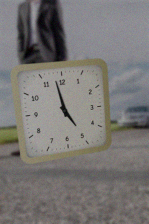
**4:58**
